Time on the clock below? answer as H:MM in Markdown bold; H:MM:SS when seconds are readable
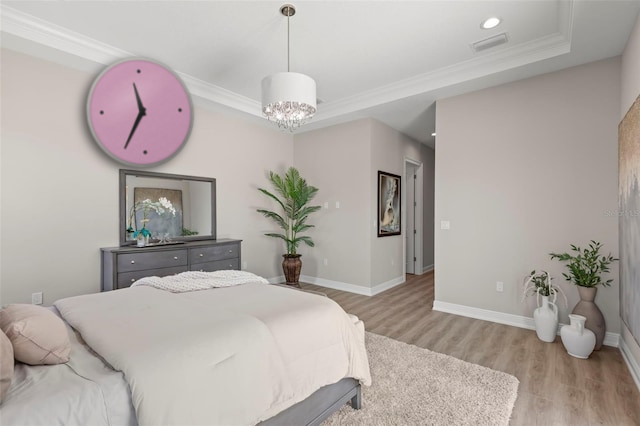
**11:35**
